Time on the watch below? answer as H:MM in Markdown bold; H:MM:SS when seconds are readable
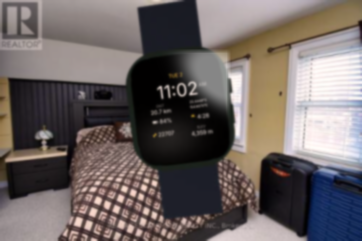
**11:02**
